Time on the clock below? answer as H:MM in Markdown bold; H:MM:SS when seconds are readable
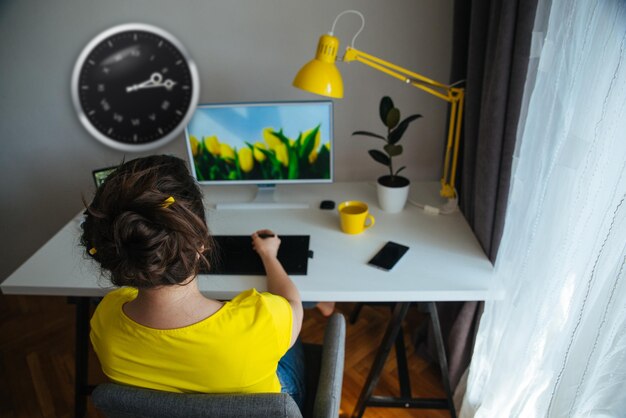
**2:14**
